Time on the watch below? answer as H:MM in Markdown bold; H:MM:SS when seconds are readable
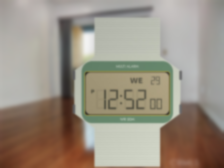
**12:52:00**
